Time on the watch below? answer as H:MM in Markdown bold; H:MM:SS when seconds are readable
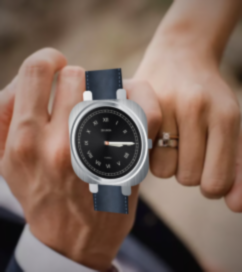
**3:15**
